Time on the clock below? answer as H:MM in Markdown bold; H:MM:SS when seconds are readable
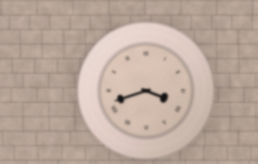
**3:42**
